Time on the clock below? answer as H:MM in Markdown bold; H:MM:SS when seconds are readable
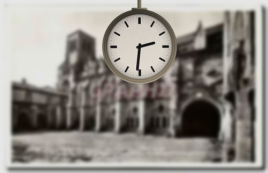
**2:31**
